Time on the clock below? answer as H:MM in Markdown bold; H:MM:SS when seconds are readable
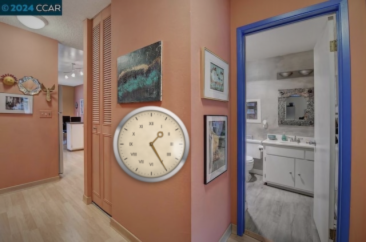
**1:25**
